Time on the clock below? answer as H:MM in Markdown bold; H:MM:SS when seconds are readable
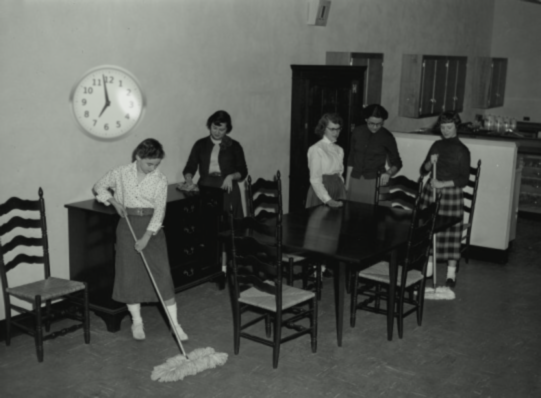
**6:58**
